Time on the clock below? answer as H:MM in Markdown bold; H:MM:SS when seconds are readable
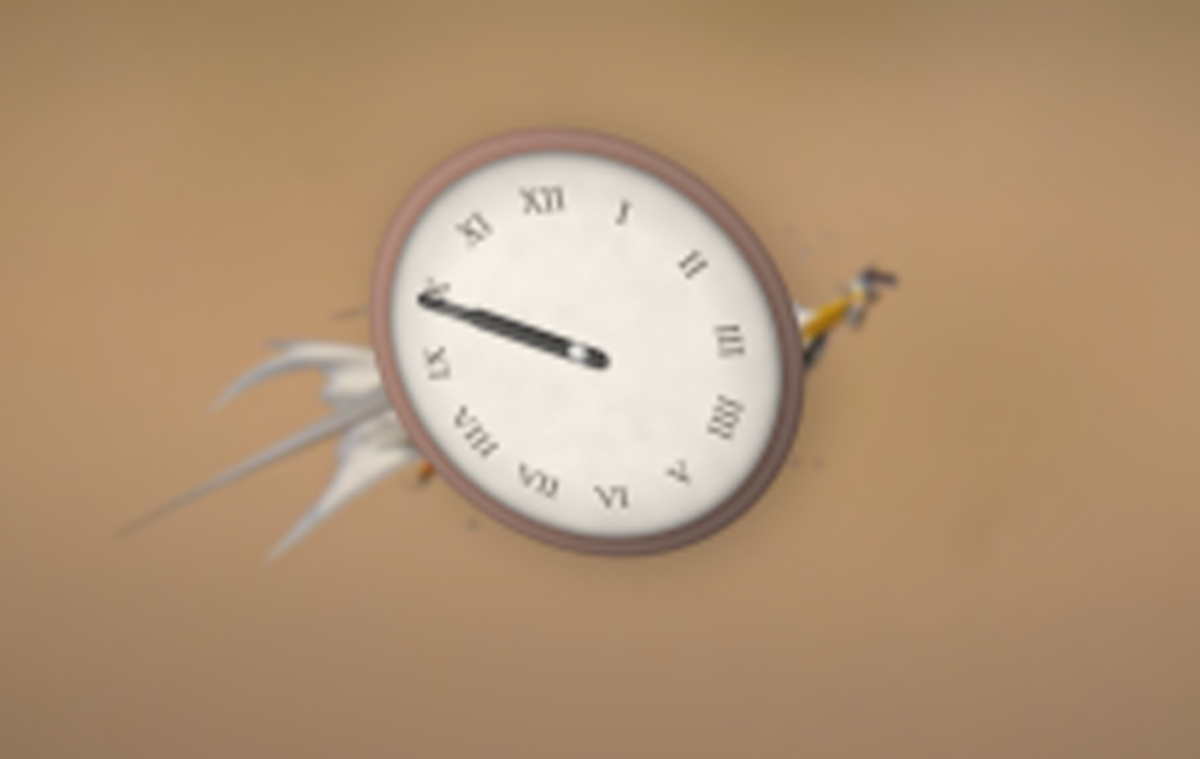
**9:49**
